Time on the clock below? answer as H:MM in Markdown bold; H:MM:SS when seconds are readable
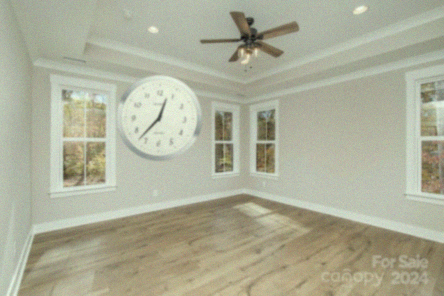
**12:37**
